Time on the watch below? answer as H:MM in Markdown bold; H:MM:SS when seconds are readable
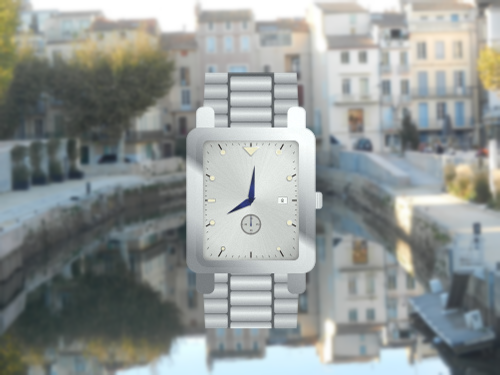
**8:01**
